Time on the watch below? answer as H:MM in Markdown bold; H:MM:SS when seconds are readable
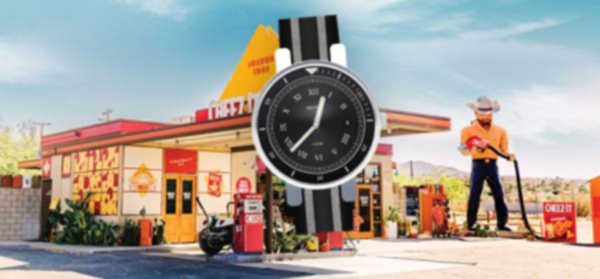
**12:38**
